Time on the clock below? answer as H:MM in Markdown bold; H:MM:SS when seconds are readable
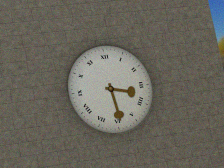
**3:29**
